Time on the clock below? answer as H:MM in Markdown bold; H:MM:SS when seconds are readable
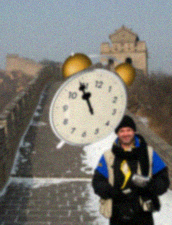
**10:54**
